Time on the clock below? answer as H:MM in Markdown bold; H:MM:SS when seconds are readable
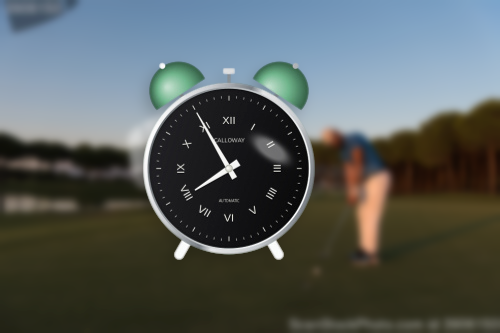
**7:55**
